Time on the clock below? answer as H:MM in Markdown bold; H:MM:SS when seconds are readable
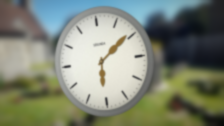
**6:09**
